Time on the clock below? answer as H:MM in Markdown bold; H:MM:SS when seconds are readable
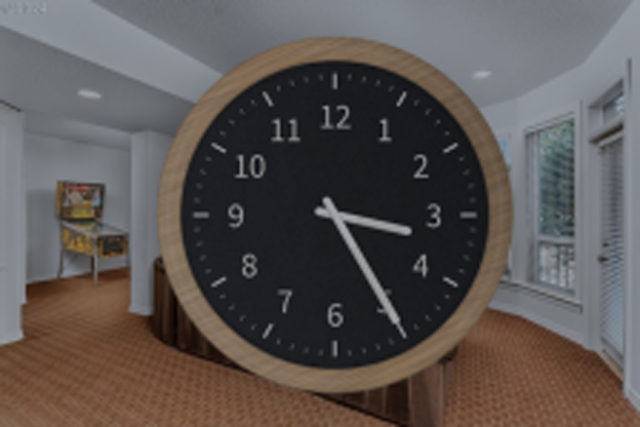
**3:25**
